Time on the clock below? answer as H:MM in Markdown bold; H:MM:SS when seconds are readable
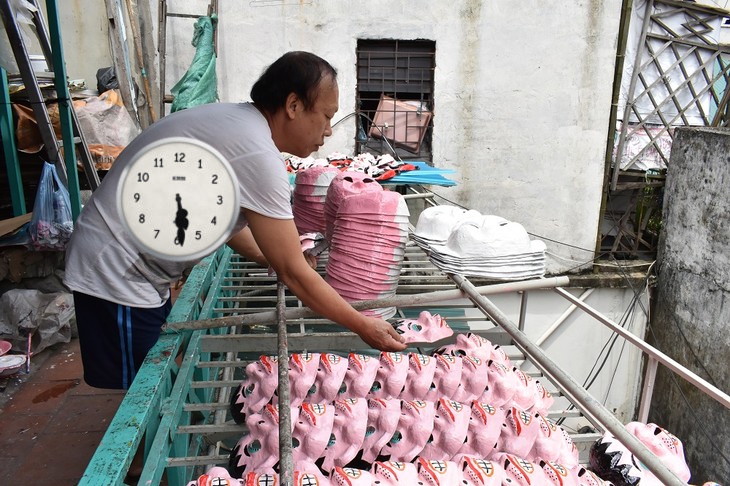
**5:29**
